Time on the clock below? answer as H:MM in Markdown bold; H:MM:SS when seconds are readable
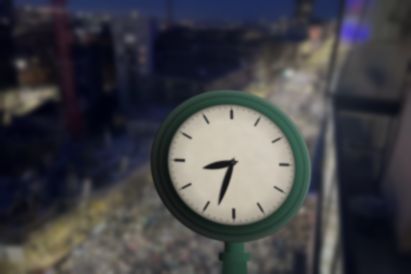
**8:33**
